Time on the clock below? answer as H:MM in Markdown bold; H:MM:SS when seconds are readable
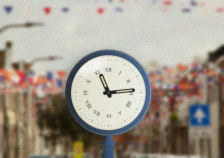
**11:14**
